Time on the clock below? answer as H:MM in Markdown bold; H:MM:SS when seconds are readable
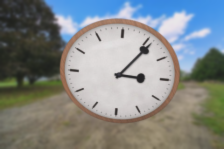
**3:06**
